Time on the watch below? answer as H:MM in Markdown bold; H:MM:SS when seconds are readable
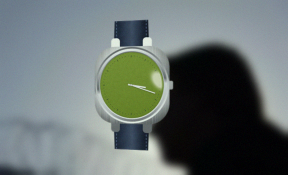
**3:18**
